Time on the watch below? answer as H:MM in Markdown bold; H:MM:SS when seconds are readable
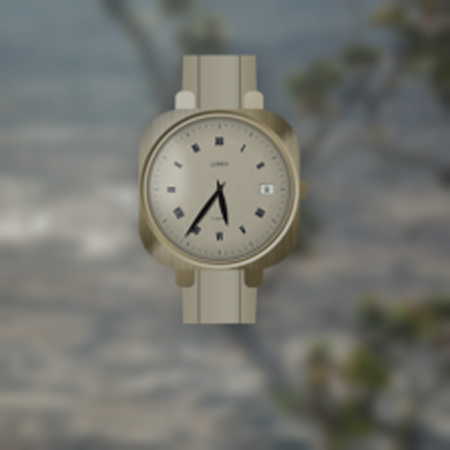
**5:36**
